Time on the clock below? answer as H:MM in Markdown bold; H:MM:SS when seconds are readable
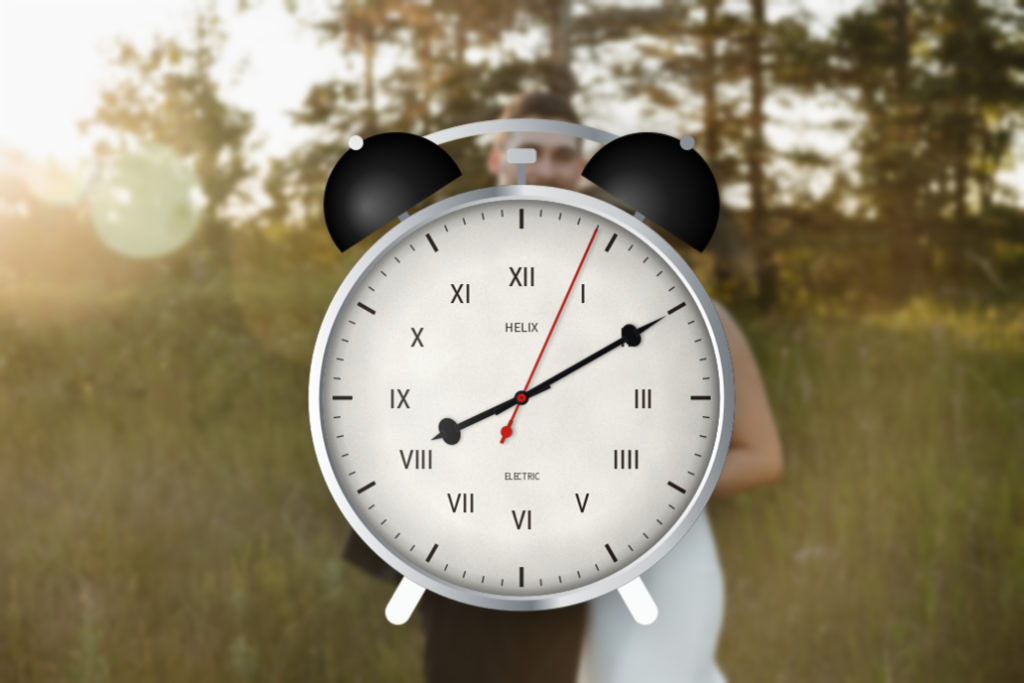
**8:10:04**
